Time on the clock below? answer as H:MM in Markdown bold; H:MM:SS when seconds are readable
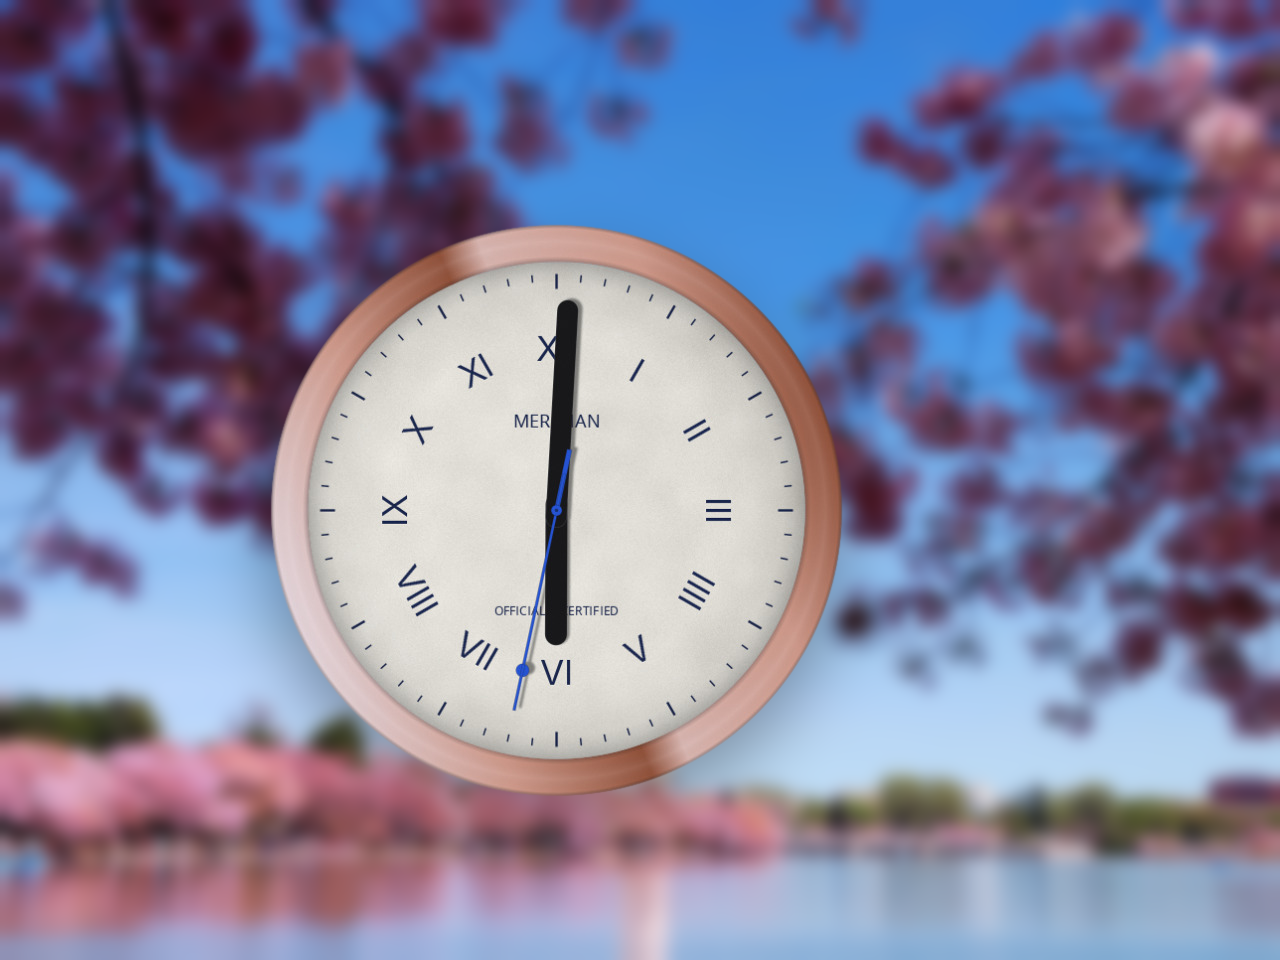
**6:00:32**
